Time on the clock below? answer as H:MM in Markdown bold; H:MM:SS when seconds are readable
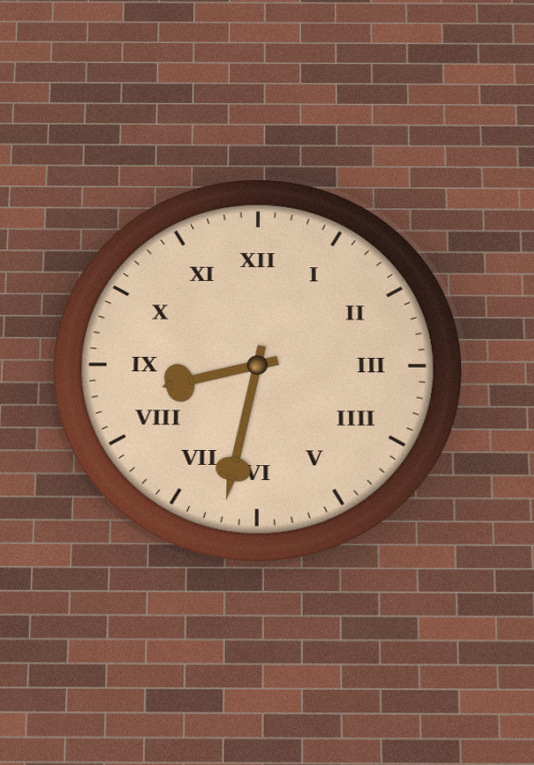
**8:32**
